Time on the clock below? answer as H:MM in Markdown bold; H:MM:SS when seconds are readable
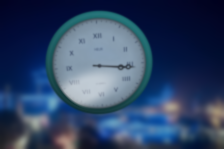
**3:16**
